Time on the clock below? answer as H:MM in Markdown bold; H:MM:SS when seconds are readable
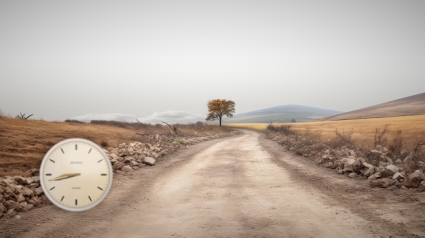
**8:43**
